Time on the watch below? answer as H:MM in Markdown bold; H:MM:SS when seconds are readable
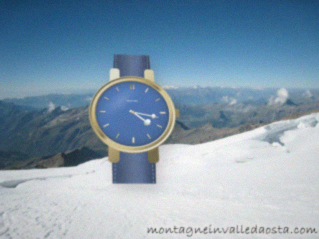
**4:17**
